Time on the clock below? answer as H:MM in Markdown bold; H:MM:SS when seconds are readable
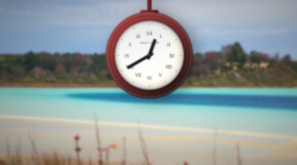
**12:40**
